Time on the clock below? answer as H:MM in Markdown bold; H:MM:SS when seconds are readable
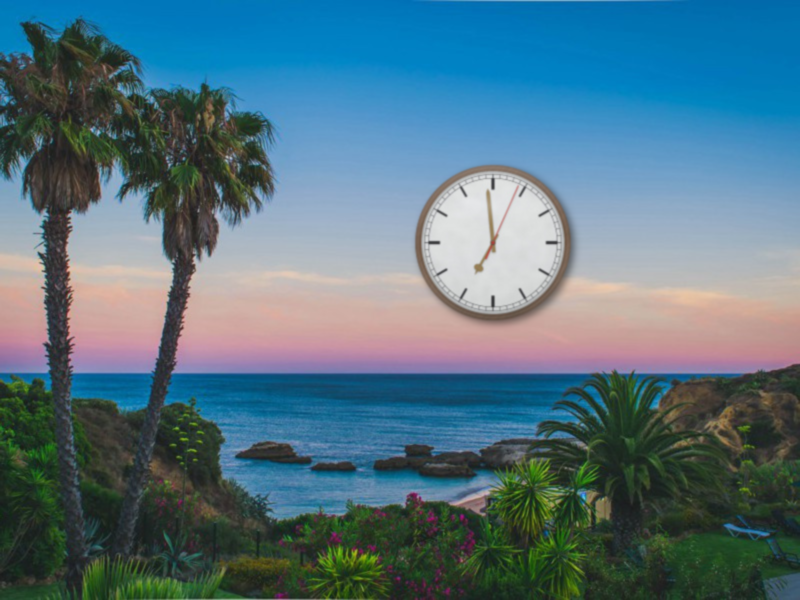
**6:59:04**
